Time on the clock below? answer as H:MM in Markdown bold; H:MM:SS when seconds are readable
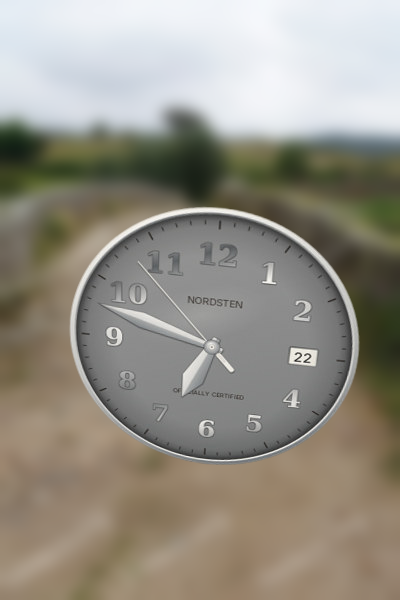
**6:47:53**
